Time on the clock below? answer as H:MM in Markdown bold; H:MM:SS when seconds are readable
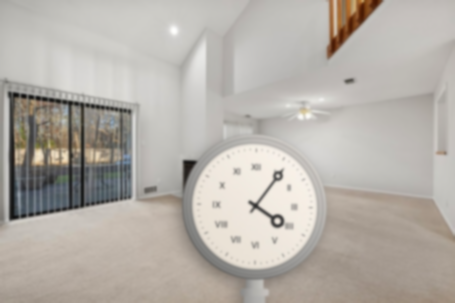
**4:06**
